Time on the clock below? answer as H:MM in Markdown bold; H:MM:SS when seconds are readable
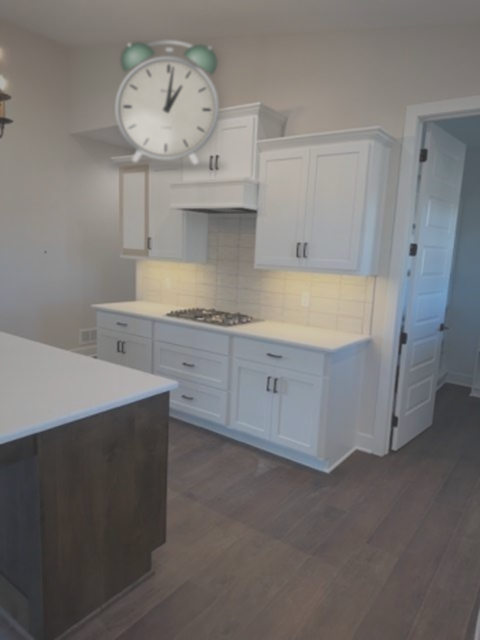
**1:01**
